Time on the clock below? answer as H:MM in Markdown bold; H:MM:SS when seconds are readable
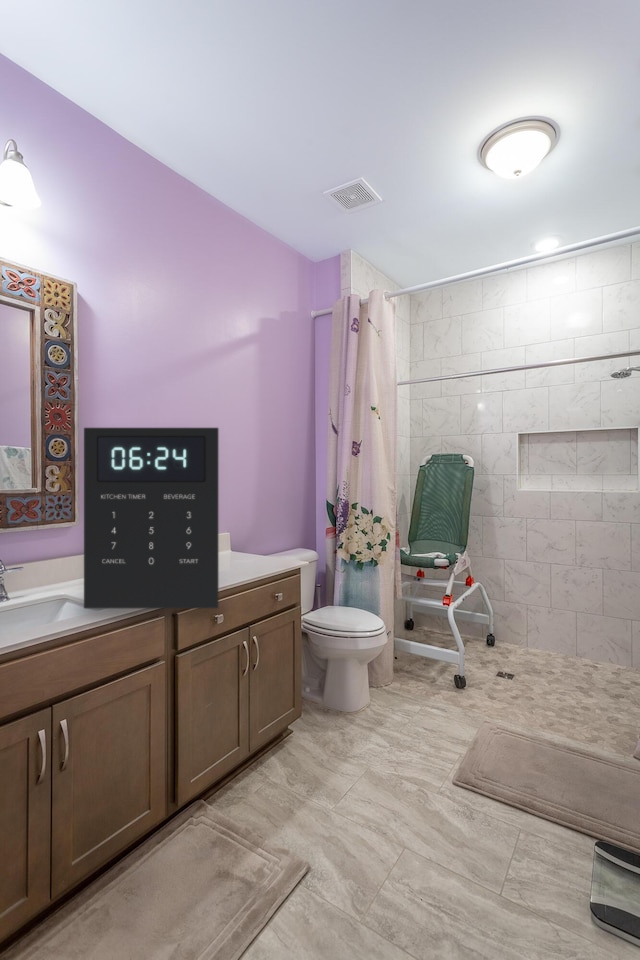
**6:24**
